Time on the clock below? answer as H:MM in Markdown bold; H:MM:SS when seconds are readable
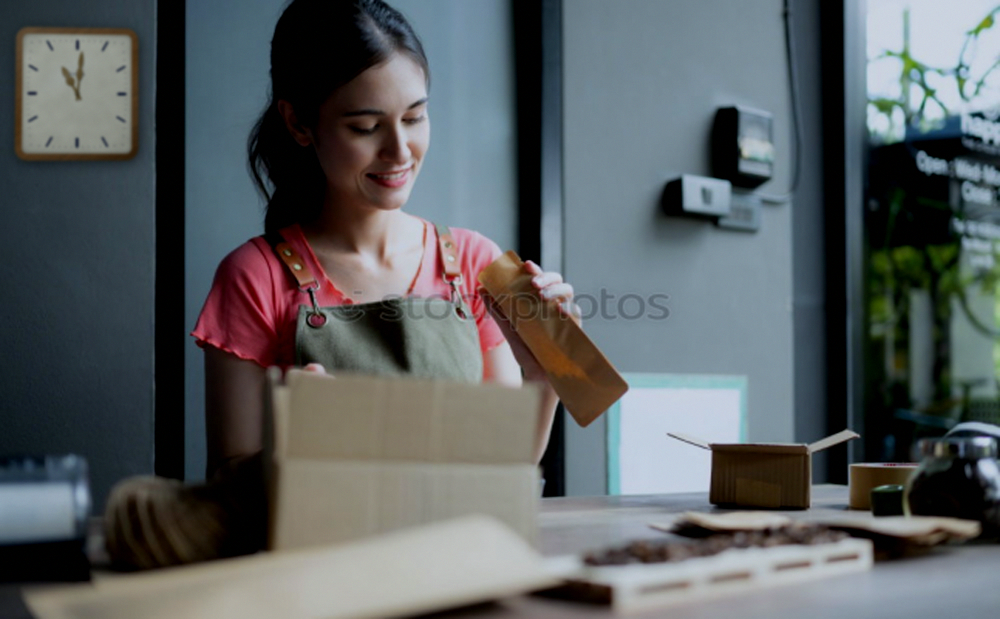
**11:01**
